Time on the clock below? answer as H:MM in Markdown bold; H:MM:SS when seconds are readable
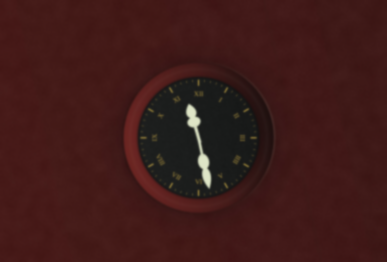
**11:28**
